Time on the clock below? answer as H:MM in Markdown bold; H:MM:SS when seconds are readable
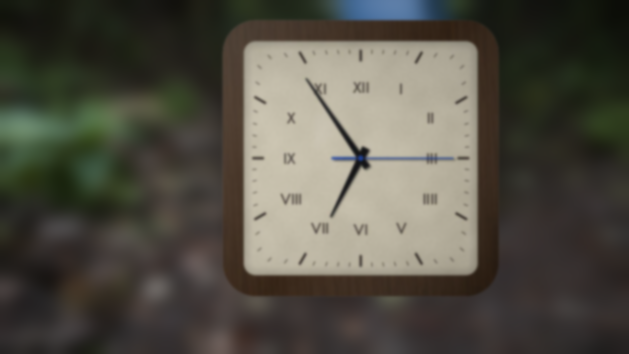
**6:54:15**
